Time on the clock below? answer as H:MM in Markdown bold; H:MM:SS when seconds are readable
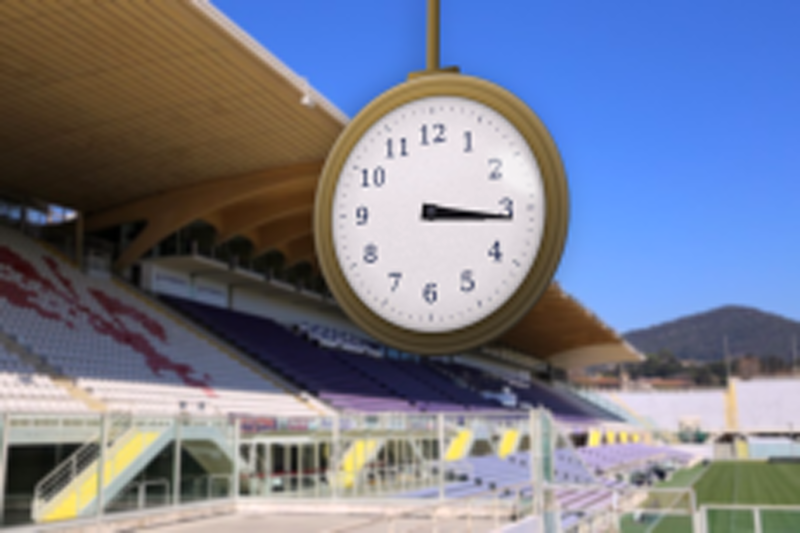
**3:16**
